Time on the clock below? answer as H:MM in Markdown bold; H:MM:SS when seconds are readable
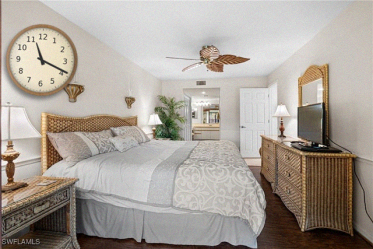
**11:19**
